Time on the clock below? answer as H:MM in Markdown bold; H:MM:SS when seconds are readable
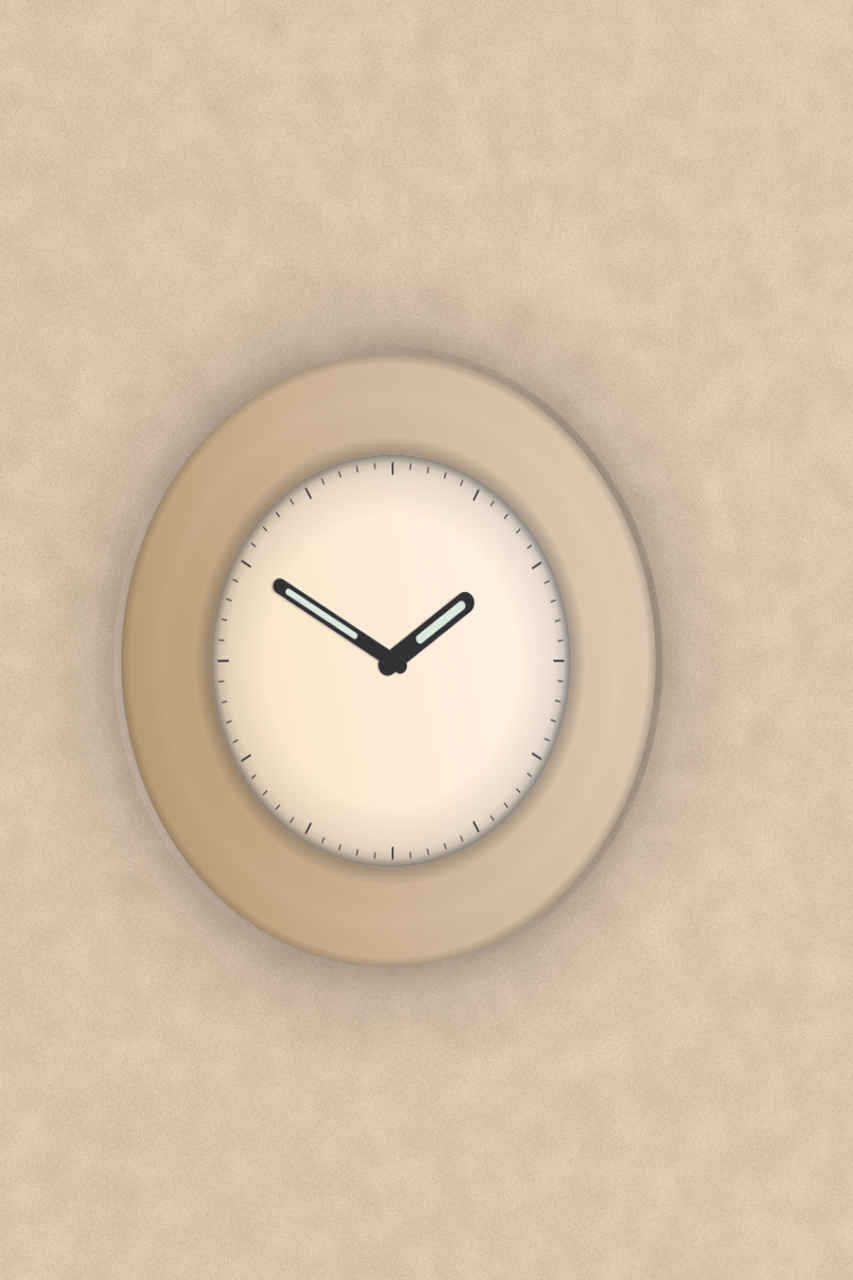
**1:50**
